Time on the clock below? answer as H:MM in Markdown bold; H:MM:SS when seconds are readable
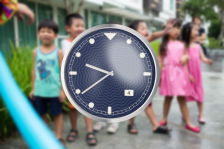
**9:39**
